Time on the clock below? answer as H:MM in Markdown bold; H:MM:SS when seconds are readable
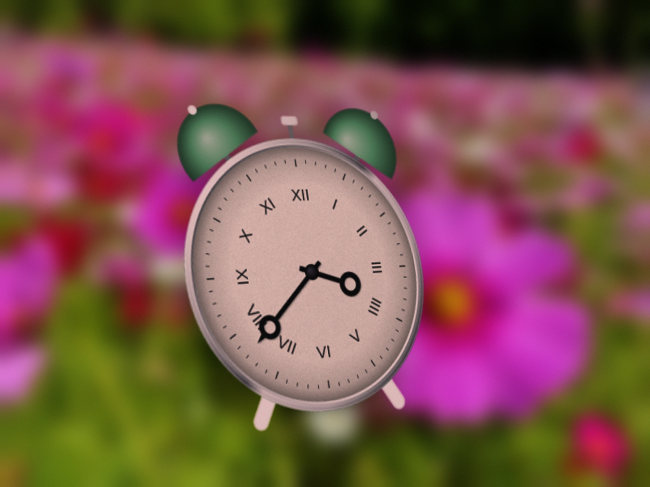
**3:38**
